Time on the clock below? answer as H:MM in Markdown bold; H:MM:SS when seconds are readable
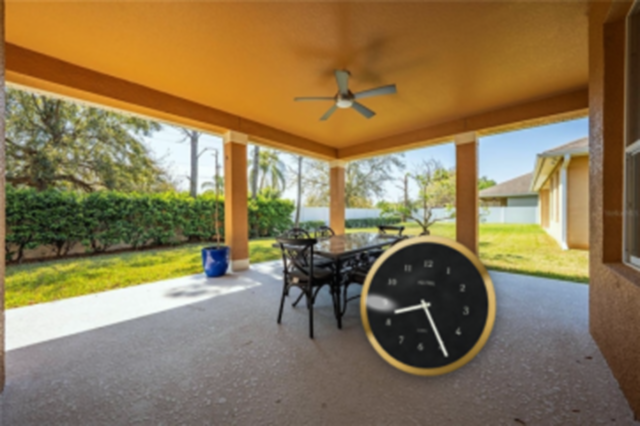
**8:25**
